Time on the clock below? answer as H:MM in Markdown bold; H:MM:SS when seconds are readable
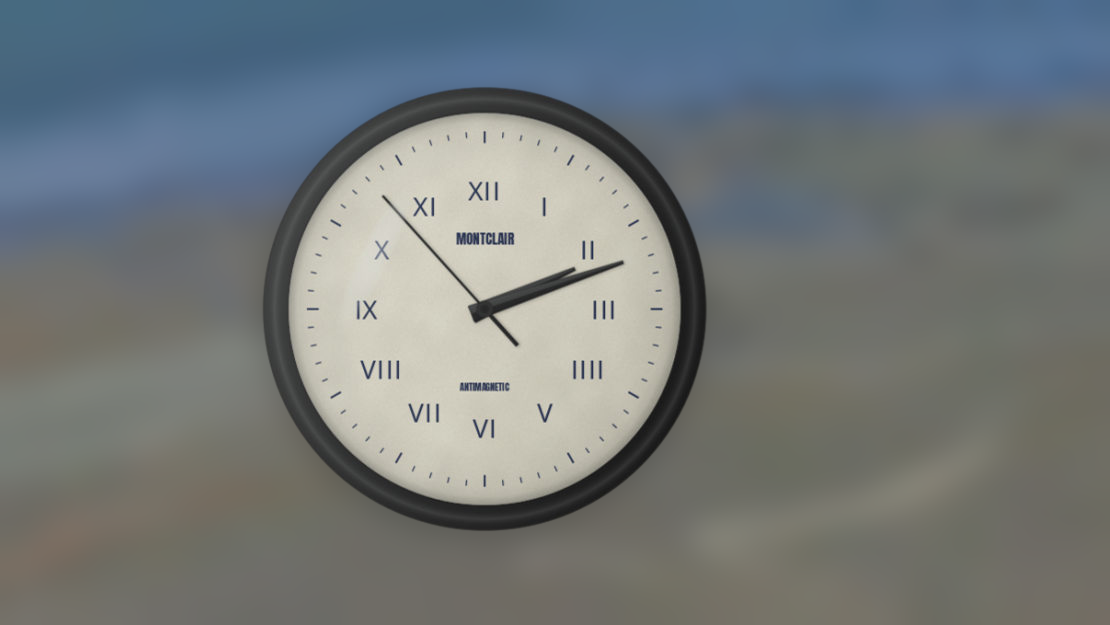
**2:11:53**
